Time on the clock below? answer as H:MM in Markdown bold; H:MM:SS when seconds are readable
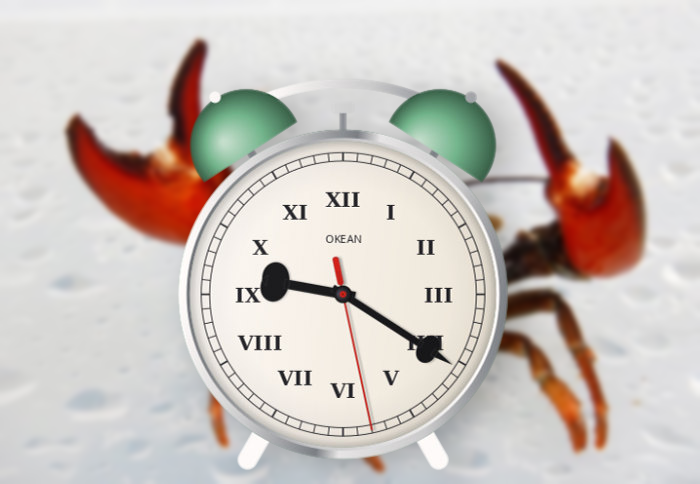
**9:20:28**
